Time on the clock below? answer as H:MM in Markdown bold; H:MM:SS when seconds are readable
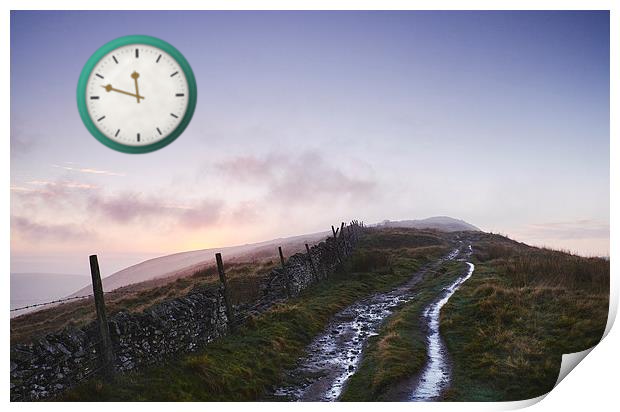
**11:48**
